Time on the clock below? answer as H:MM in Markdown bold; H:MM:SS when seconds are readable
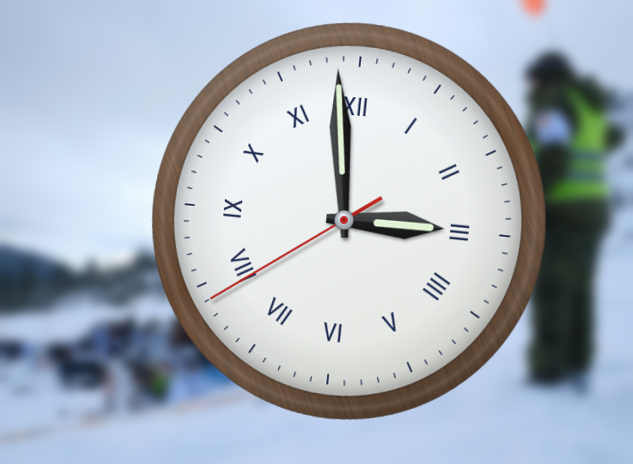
**2:58:39**
